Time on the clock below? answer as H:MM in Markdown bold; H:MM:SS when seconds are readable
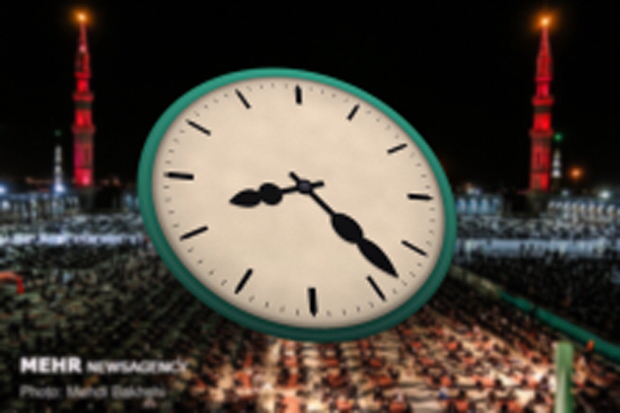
**8:23**
